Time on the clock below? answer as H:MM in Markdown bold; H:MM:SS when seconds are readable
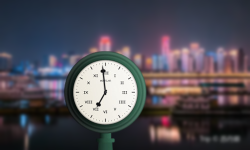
**6:59**
